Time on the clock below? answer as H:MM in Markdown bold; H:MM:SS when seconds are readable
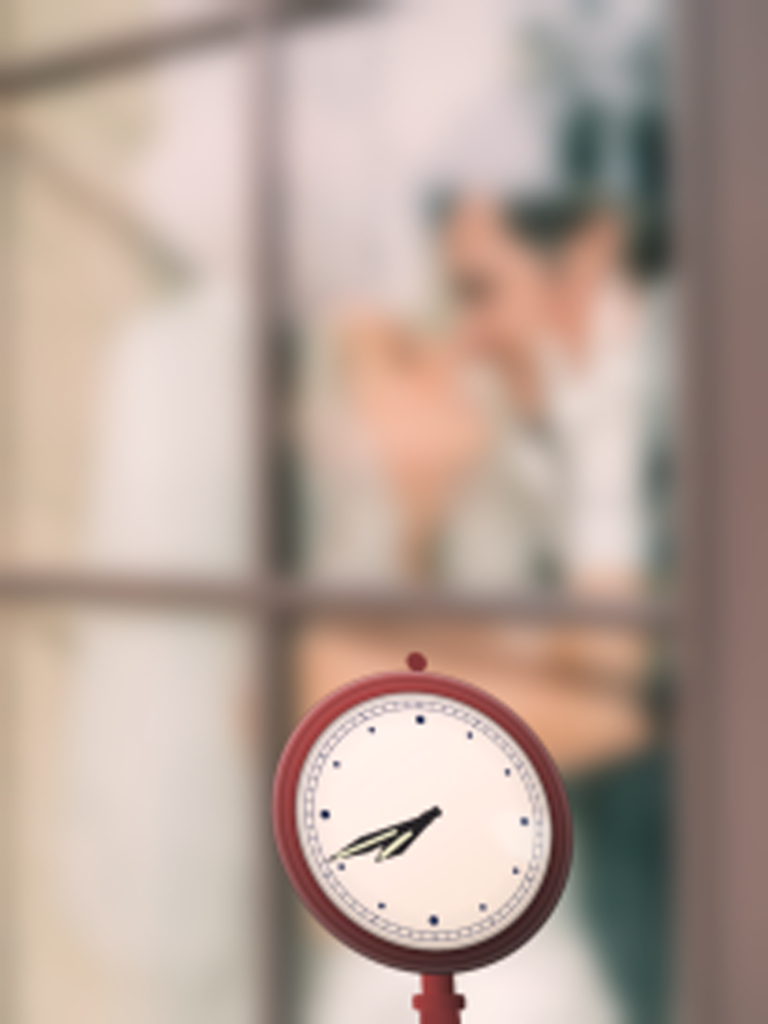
**7:41**
